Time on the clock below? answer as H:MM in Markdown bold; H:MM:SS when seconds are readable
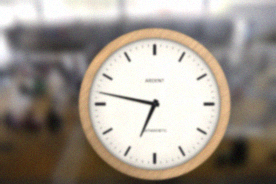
**6:47**
